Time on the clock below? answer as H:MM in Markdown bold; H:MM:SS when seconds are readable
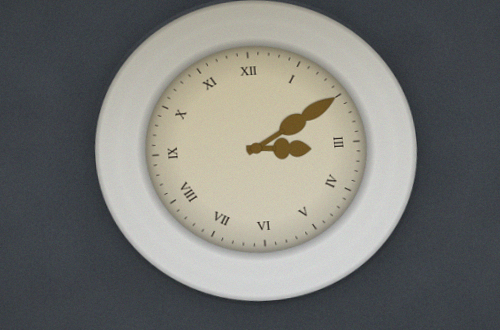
**3:10**
